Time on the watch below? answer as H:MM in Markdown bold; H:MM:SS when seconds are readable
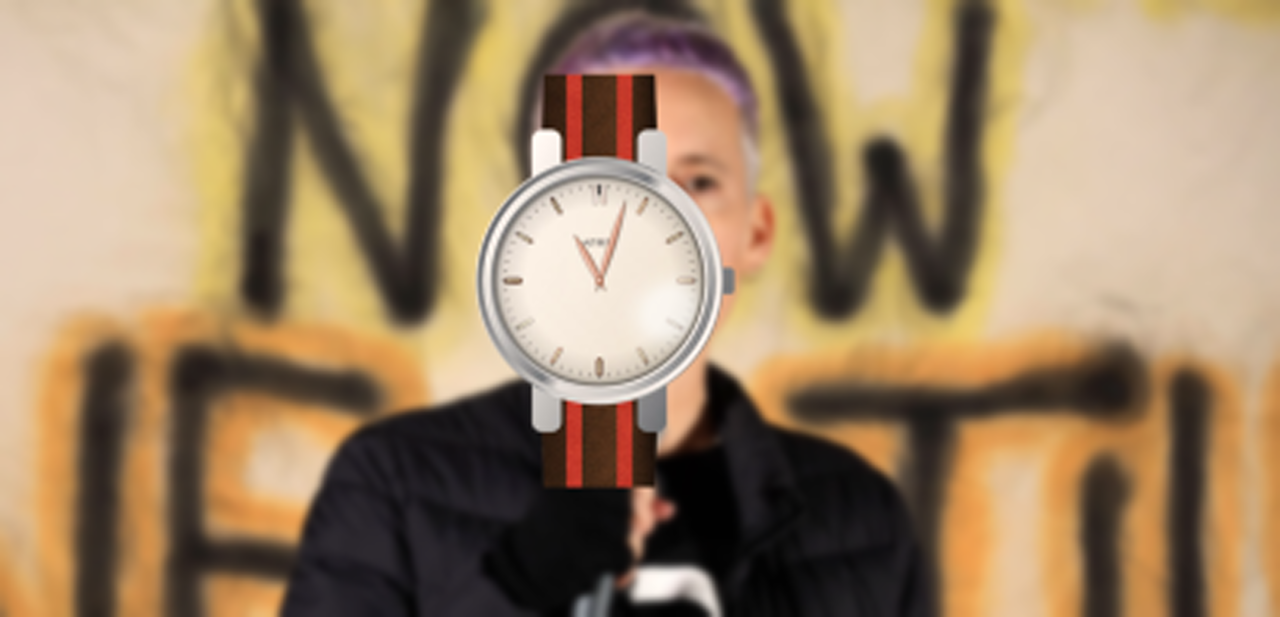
**11:03**
